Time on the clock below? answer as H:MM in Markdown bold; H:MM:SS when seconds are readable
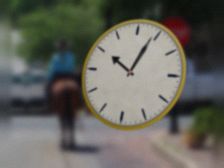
**10:04**
